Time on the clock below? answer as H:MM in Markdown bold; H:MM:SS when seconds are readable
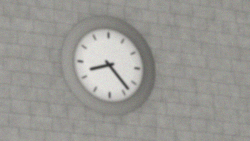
**8:23**
